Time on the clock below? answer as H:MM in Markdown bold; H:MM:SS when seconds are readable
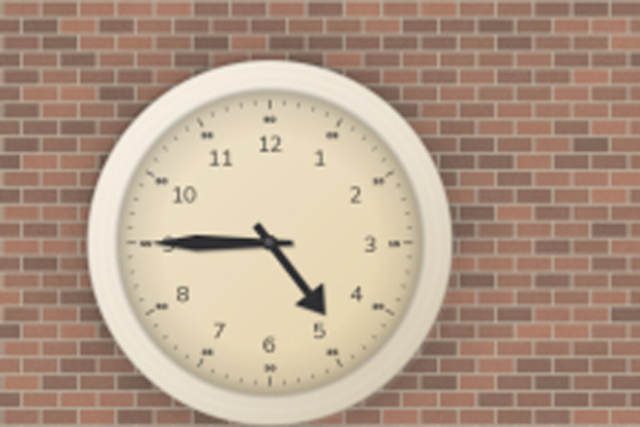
**4:45**
